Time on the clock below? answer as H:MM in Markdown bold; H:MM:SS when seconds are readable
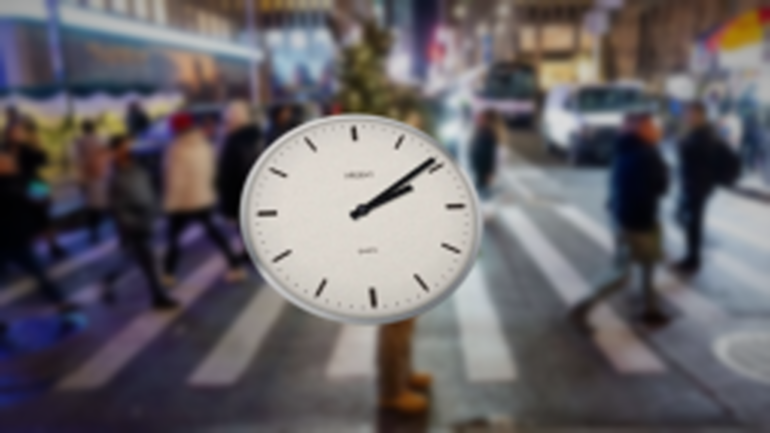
**2:09**
